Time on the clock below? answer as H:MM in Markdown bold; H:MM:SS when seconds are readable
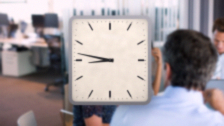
**8:47**
